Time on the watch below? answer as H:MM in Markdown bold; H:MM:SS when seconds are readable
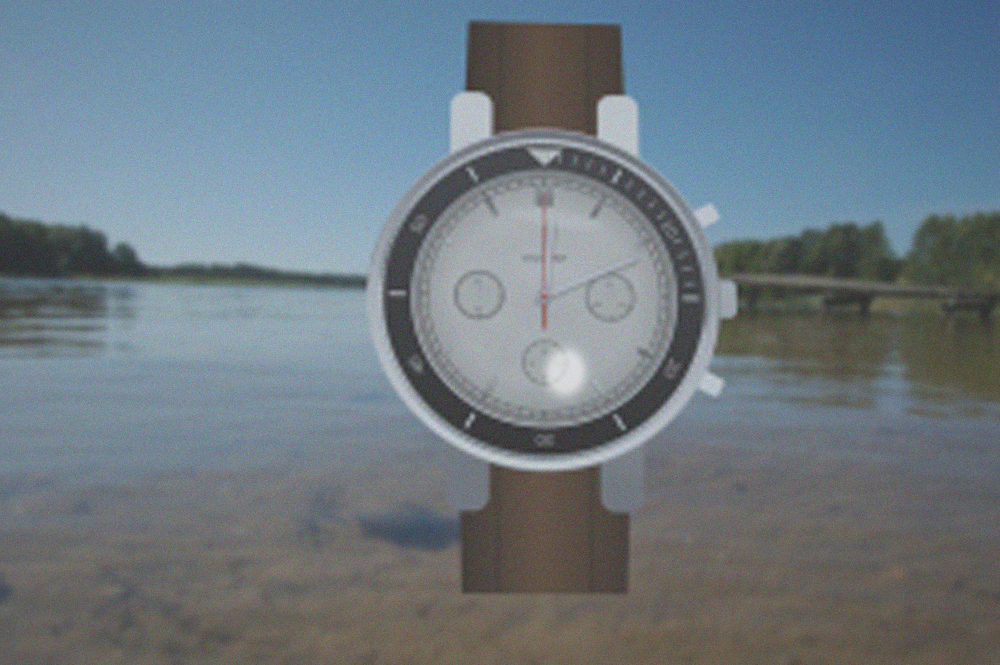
**12:11**
